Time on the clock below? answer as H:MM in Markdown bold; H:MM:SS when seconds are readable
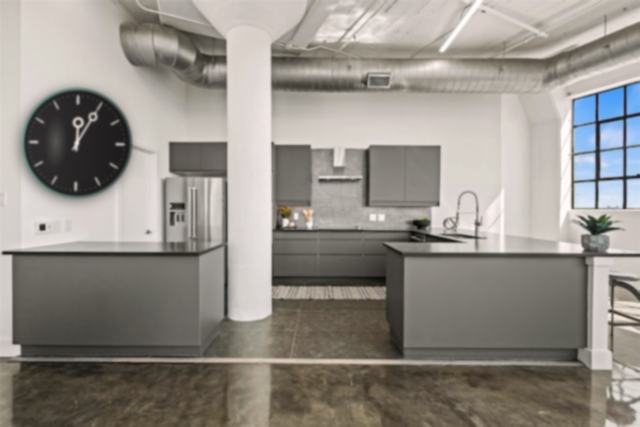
**12:05**
